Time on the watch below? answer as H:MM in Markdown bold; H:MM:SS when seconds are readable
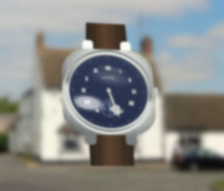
**5:27**
